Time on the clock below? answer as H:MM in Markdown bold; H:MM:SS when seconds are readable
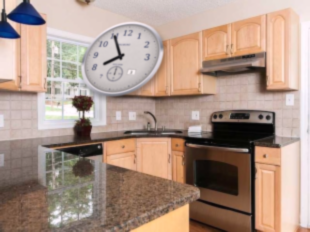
**7:55**
